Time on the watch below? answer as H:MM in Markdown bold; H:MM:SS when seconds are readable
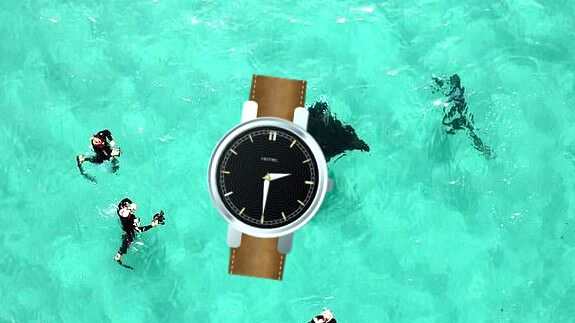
**2:30**
